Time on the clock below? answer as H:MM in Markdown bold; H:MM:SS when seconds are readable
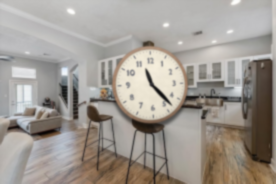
**11:23**
